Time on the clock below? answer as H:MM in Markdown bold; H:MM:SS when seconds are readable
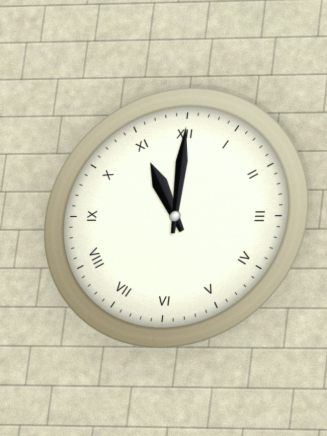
**11:00**
